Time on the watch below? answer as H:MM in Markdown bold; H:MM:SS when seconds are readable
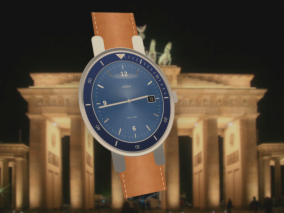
**2:44**
